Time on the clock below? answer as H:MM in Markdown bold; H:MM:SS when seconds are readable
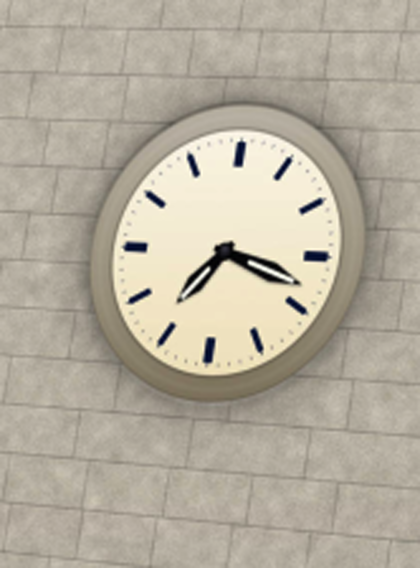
**7:18**
